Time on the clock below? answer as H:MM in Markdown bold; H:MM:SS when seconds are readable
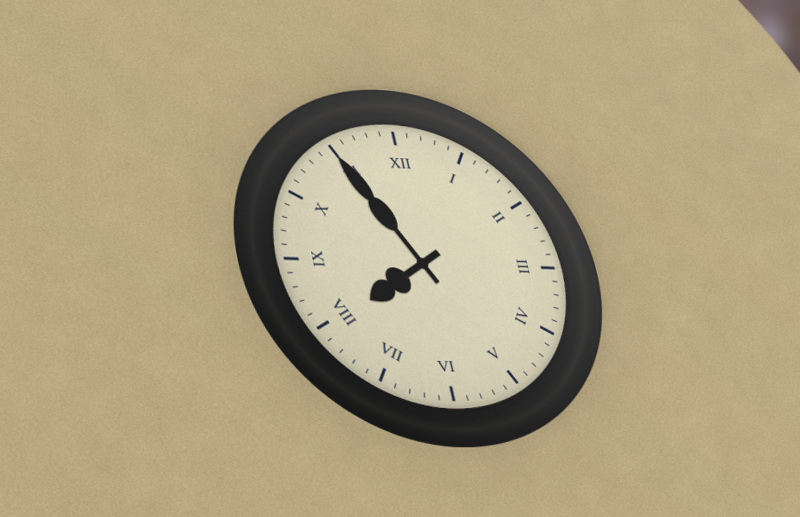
**7:55**
